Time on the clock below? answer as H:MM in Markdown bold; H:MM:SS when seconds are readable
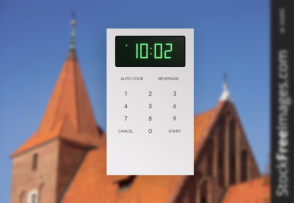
**10:02**
